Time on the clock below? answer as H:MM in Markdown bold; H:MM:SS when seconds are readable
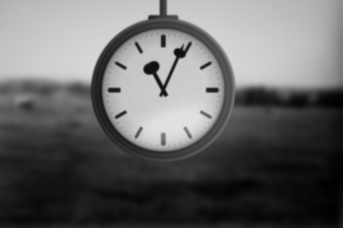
**11:04**
